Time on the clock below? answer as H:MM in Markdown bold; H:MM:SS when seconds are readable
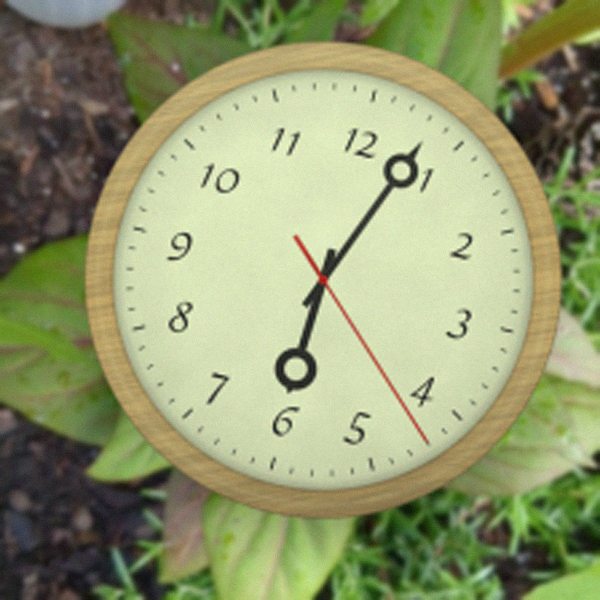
**6:03:22**
